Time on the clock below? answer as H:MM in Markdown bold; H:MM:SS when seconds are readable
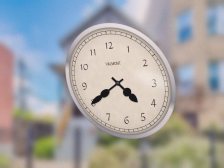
**4:40**
